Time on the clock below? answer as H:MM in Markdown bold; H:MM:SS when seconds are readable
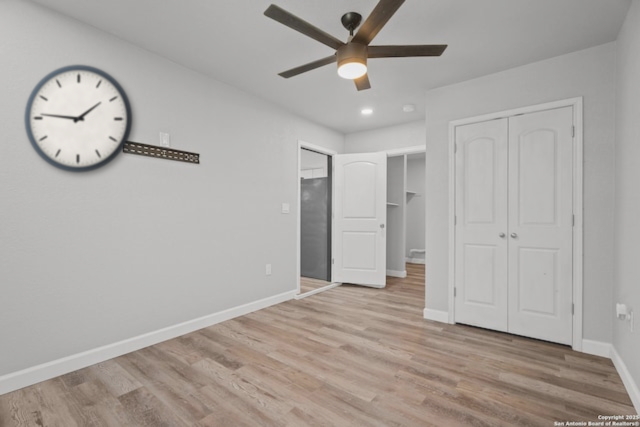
**1:46**
